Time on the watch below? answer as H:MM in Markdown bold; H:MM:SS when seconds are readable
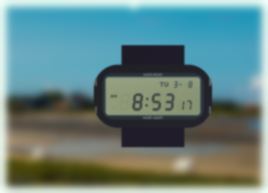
**8:53:17**
